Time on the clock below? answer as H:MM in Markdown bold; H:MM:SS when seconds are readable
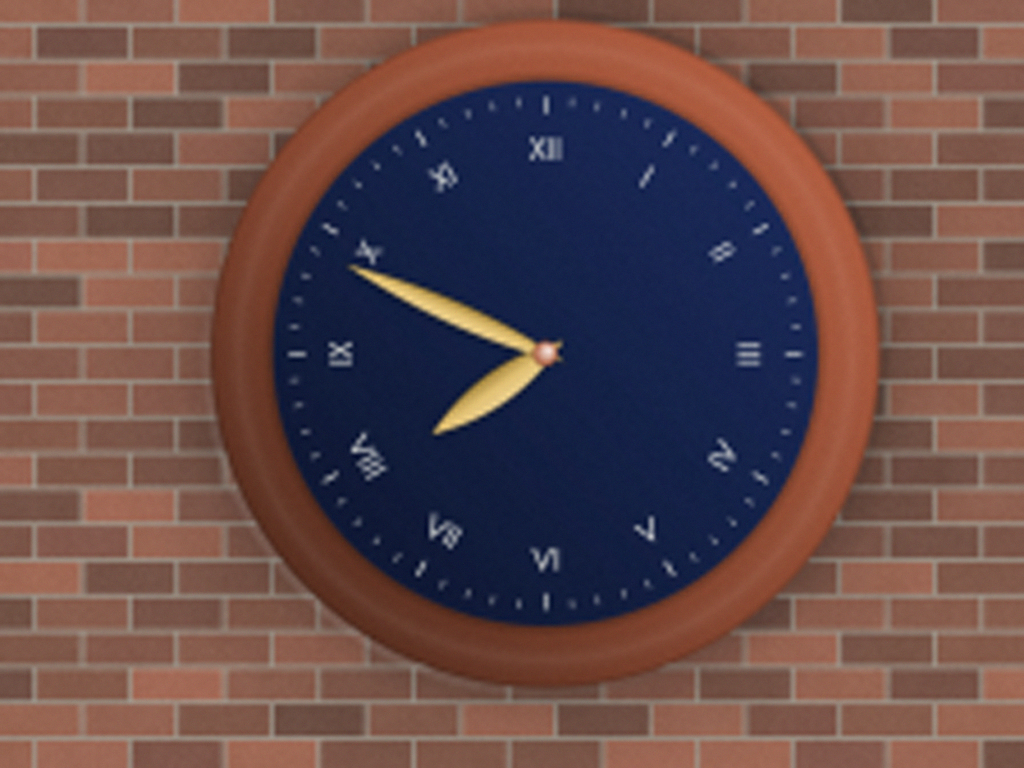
**7:49**
